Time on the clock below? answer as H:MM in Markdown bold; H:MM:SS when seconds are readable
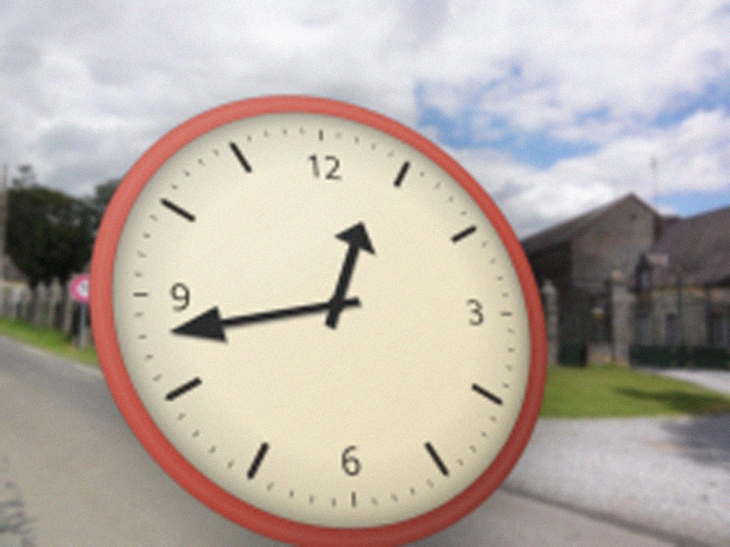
**12:43**
